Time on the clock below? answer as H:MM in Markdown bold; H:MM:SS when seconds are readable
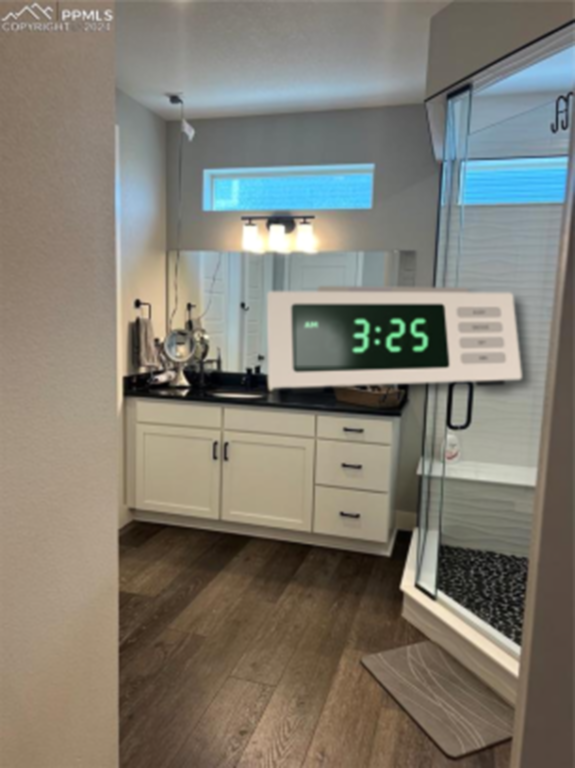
**3:25**
